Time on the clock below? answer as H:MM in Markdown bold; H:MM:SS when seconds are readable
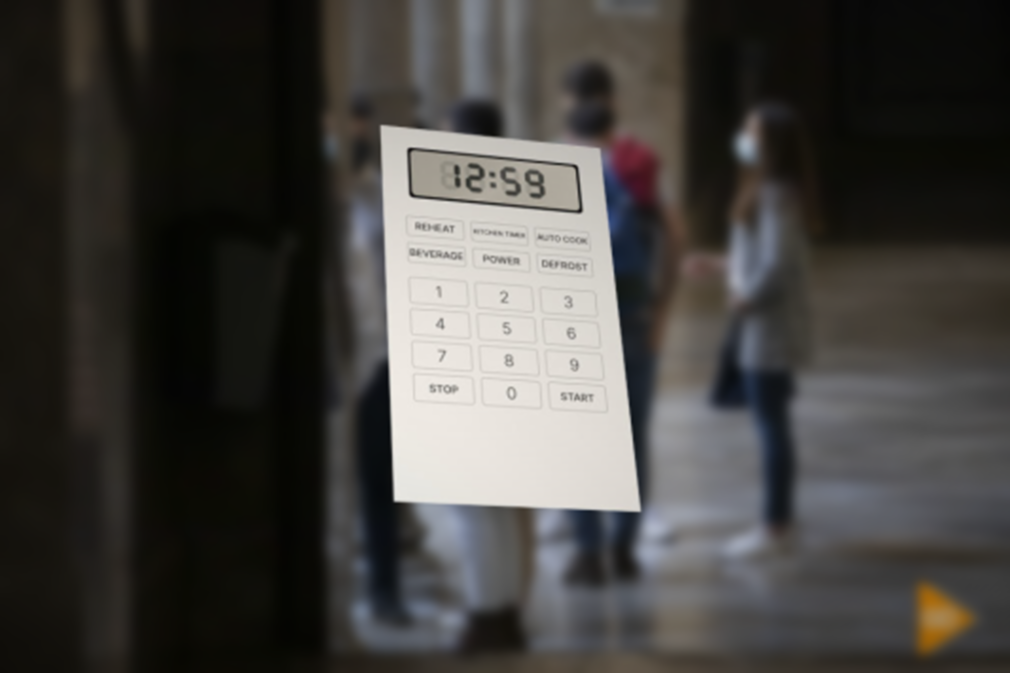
**12:59**
